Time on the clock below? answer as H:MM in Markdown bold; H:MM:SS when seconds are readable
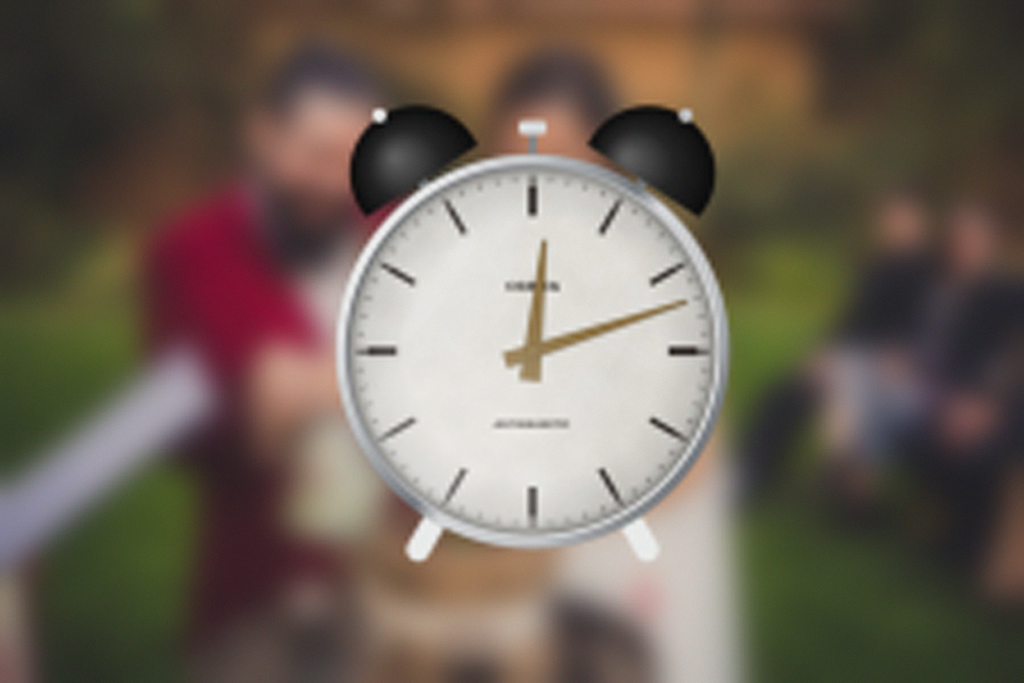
**12:12**
